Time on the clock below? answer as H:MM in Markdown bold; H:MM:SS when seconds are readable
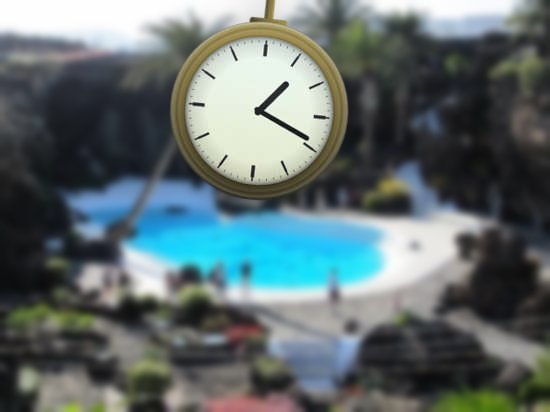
**1:19**
